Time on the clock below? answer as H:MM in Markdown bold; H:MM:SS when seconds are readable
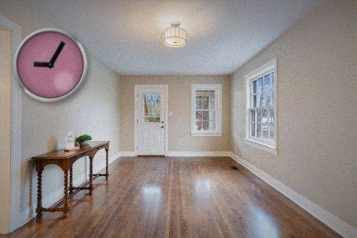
**9:05**
